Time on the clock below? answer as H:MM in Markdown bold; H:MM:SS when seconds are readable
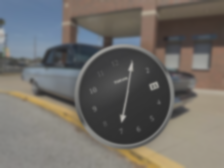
**7:05**
